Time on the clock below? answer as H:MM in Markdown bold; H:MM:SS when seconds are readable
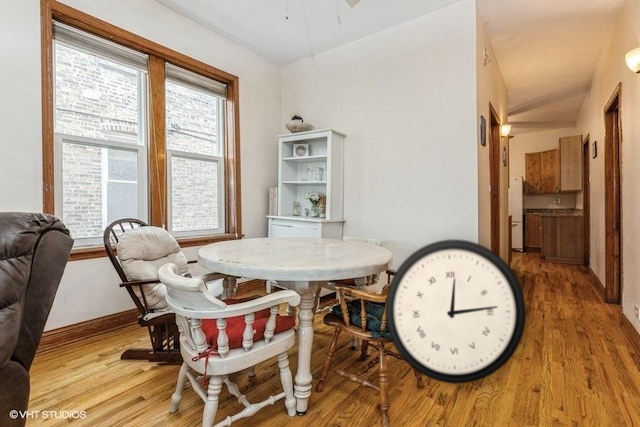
**12:14**
